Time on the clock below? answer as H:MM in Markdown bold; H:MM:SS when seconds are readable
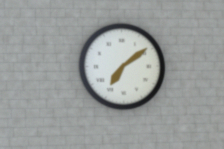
**7:09**
